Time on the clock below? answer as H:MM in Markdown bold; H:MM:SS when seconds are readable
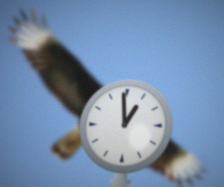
**12:59**
